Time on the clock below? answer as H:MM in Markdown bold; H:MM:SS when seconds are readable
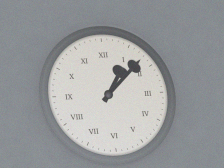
**1:08**
